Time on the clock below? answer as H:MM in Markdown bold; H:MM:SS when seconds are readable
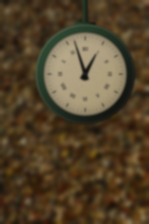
**12:57**
